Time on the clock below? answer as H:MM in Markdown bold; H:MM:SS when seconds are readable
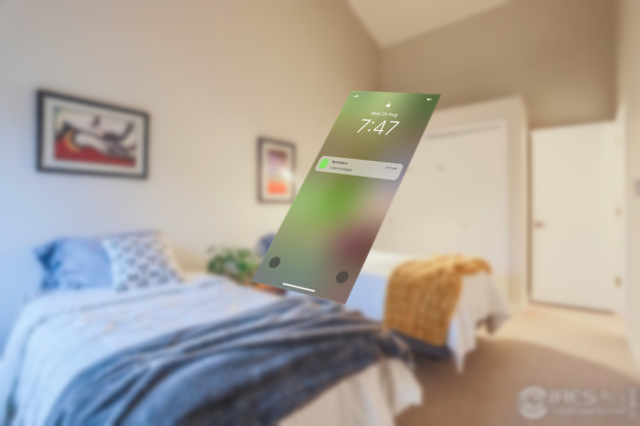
**7:47**
